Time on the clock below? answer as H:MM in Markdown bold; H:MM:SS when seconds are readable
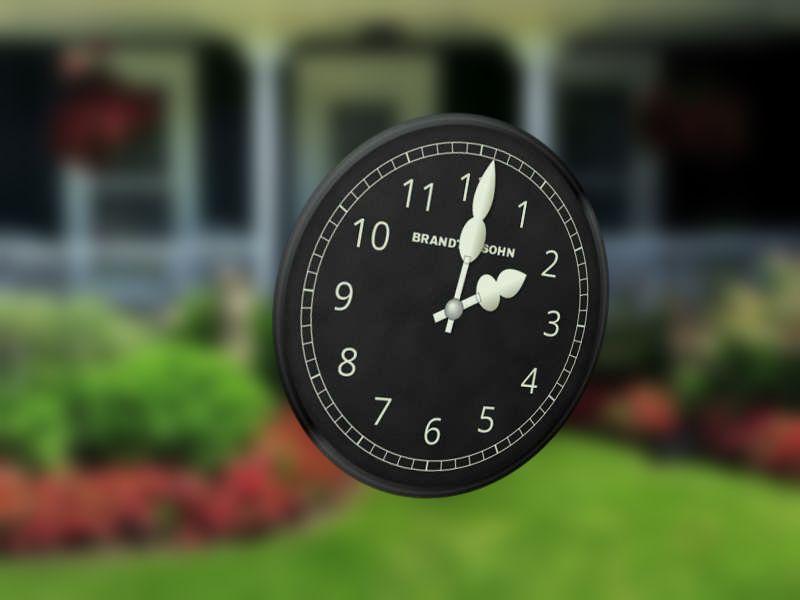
**2:01**
